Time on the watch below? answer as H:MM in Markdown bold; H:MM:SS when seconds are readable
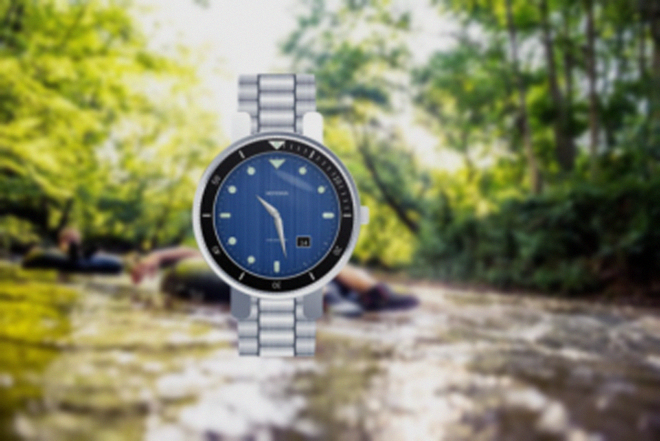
**10:28**
